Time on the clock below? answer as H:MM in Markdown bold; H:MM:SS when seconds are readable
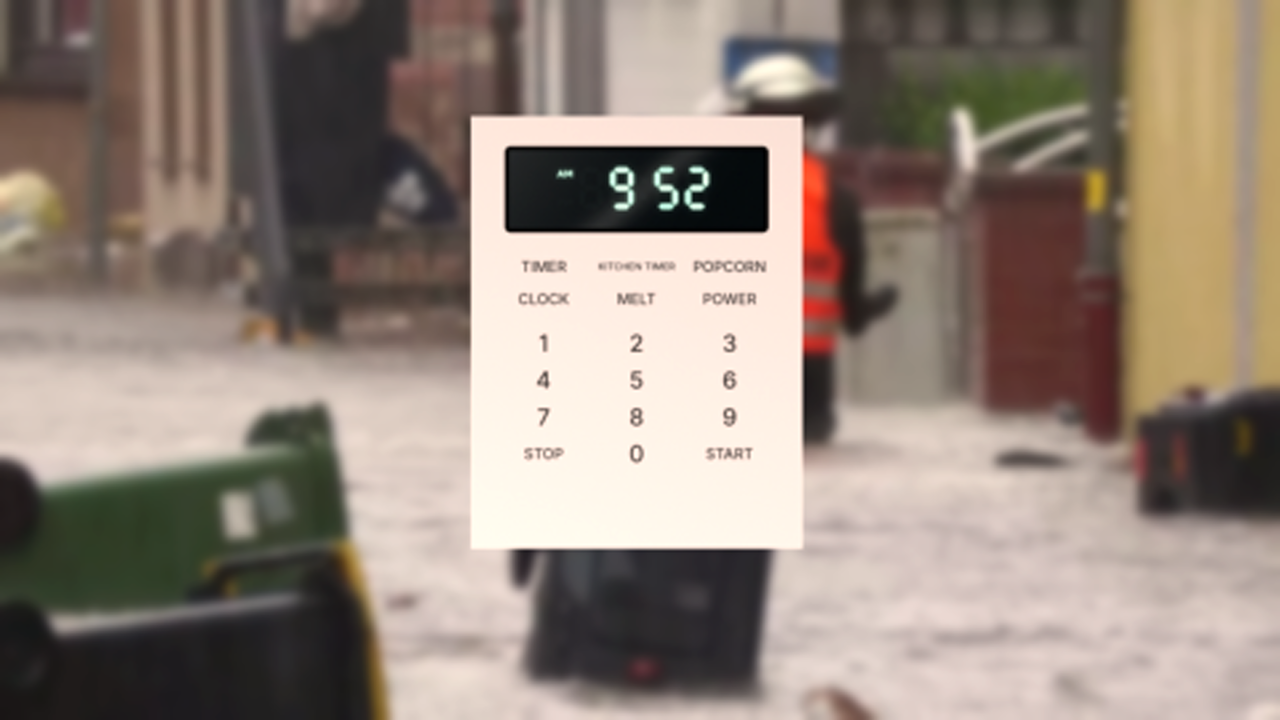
**9:52**
